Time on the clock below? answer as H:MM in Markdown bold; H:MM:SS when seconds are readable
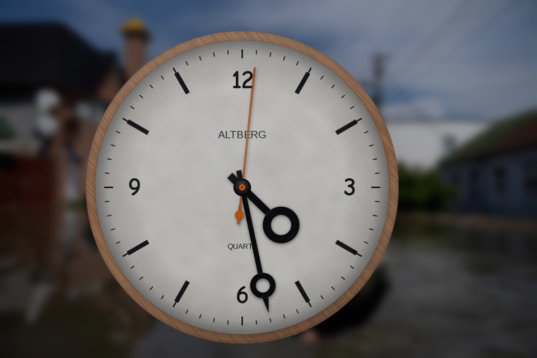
**4:28:01**
